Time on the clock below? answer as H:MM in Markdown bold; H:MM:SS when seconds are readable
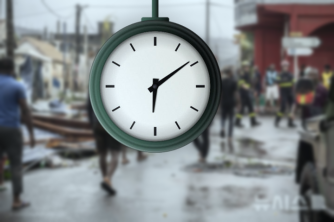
**6:09**
